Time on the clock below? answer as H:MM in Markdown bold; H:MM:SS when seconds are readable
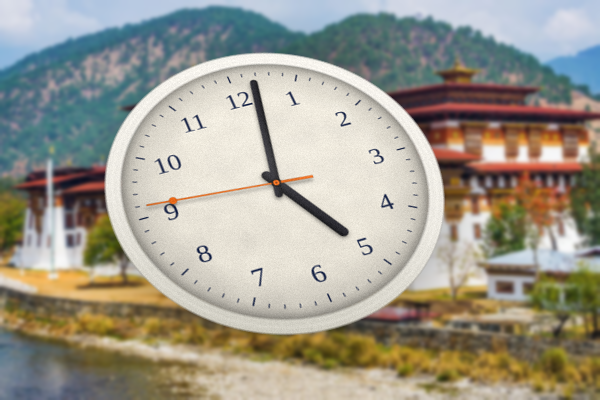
**5:01:46**
